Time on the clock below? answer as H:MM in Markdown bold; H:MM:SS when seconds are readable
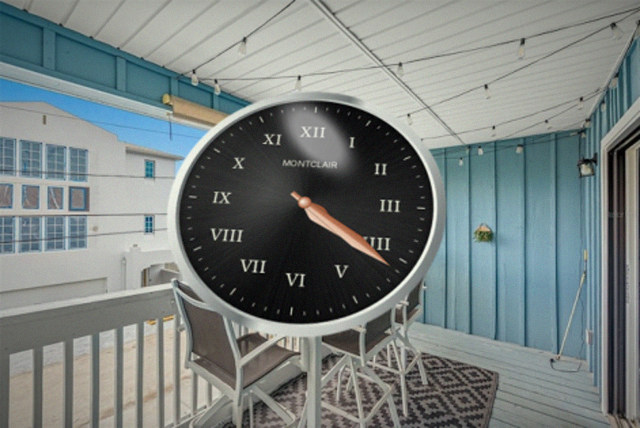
**4:21**
